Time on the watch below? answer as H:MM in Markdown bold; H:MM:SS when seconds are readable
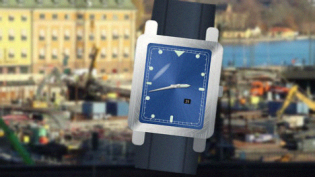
**2:42**
